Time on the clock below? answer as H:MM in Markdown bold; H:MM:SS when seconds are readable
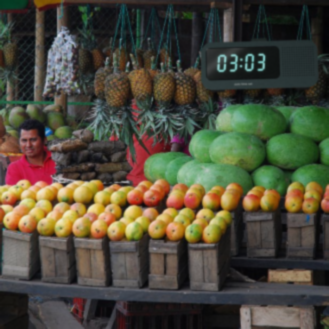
**3:03**
